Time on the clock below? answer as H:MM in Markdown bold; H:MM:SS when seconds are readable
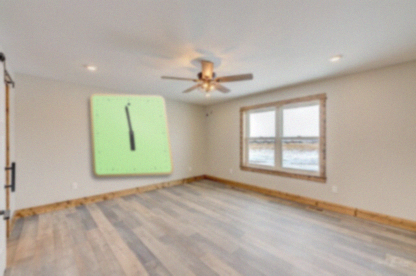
**5:59**
